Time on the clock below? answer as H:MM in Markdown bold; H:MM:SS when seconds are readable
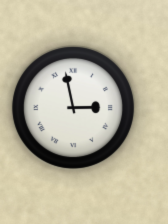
**2:58**
